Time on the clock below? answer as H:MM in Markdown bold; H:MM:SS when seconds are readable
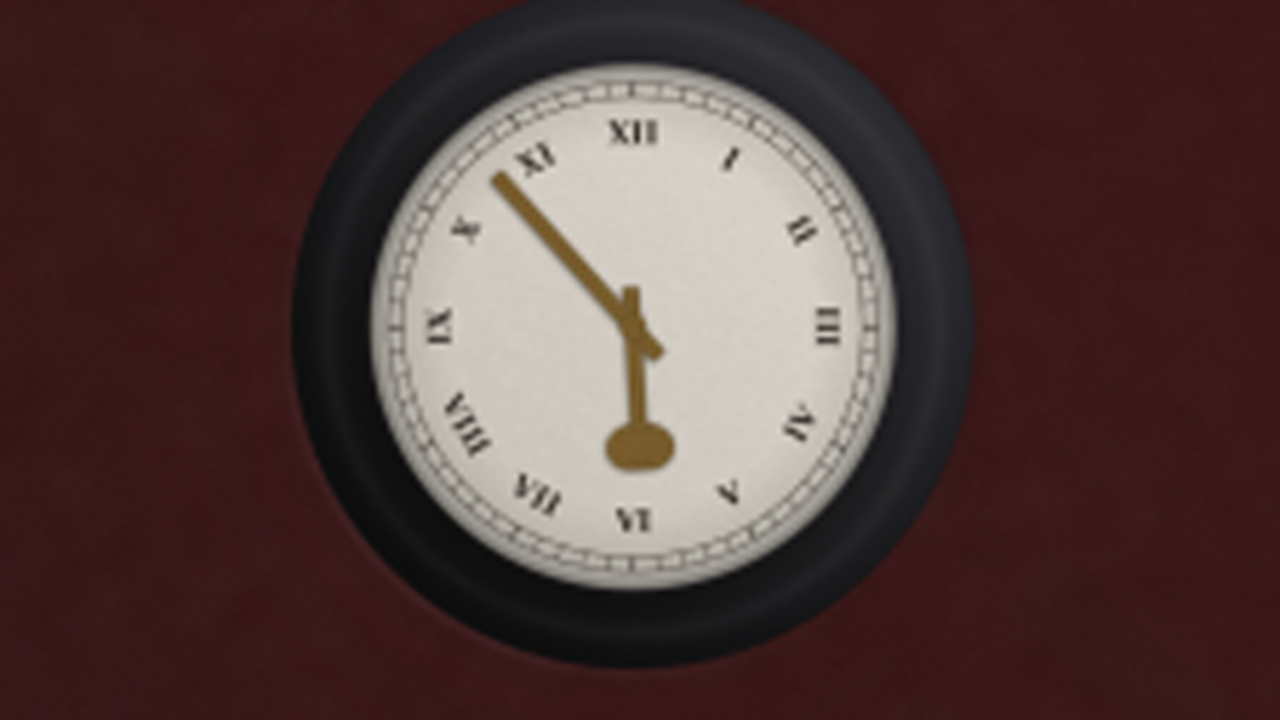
**5:53**
